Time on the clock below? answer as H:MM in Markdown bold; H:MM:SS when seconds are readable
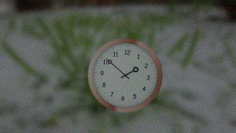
**1:51**
